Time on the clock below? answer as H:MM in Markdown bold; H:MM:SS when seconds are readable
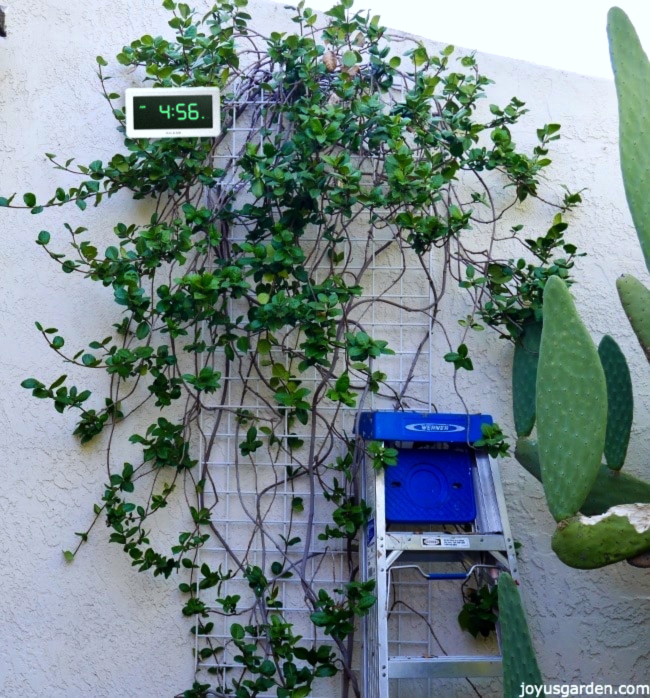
**4:56**
